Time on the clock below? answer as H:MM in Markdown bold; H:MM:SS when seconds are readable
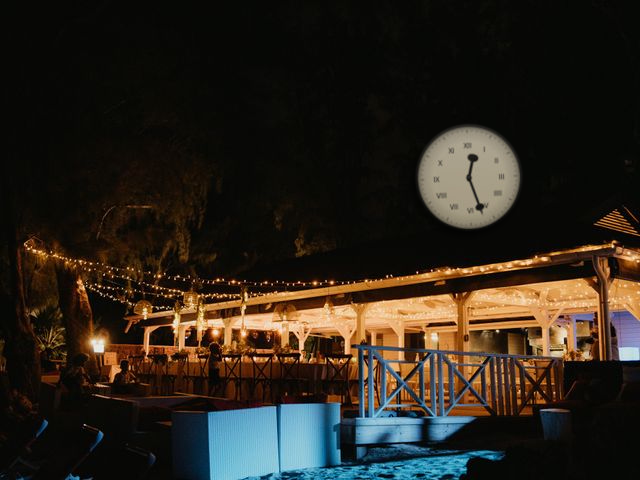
**12:27**
